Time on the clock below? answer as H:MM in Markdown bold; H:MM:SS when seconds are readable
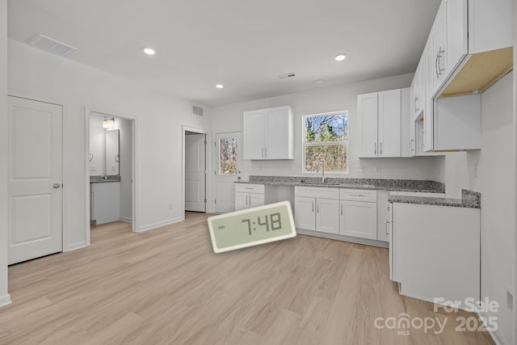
**7:48**
